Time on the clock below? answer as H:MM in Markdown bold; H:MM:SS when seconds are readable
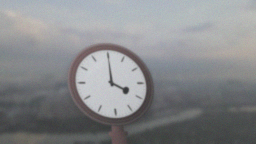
**4:00**
